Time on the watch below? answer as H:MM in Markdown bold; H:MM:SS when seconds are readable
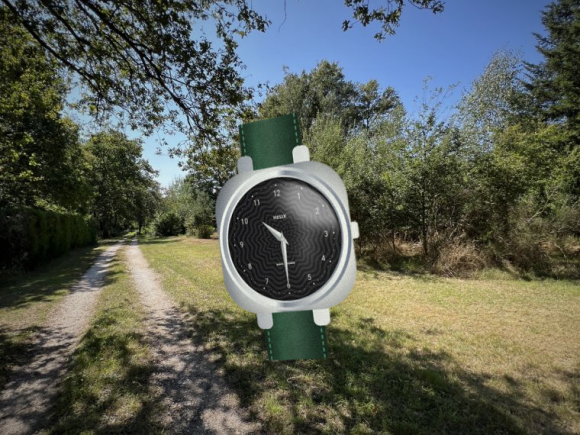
**10:30**
